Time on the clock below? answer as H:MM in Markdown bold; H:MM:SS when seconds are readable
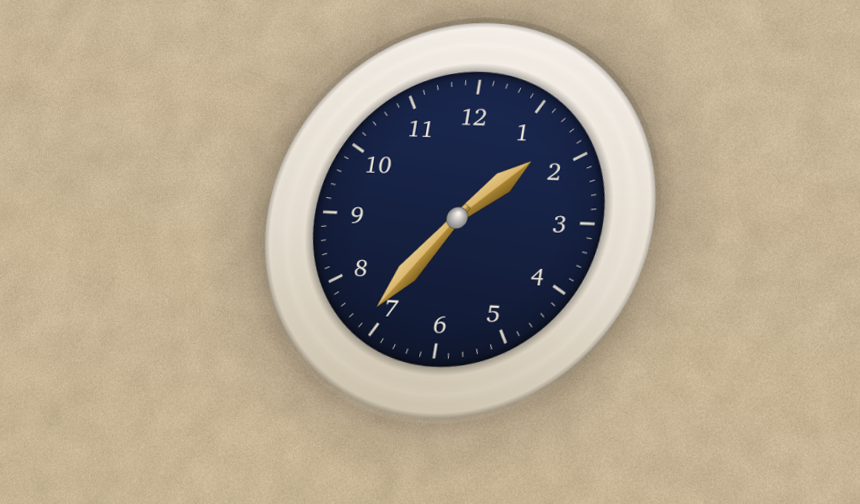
**1:36**
